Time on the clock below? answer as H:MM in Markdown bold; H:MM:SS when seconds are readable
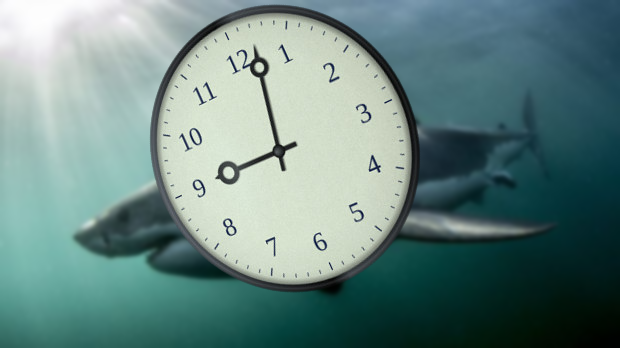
**9:02**
